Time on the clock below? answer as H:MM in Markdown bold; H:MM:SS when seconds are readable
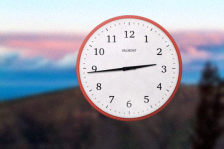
**2:44**
